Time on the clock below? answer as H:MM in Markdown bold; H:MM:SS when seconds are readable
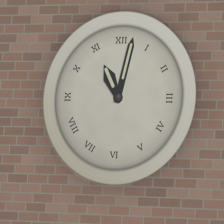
**11:02**
